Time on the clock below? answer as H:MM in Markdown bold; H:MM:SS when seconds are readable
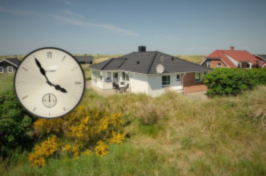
**3:55**
